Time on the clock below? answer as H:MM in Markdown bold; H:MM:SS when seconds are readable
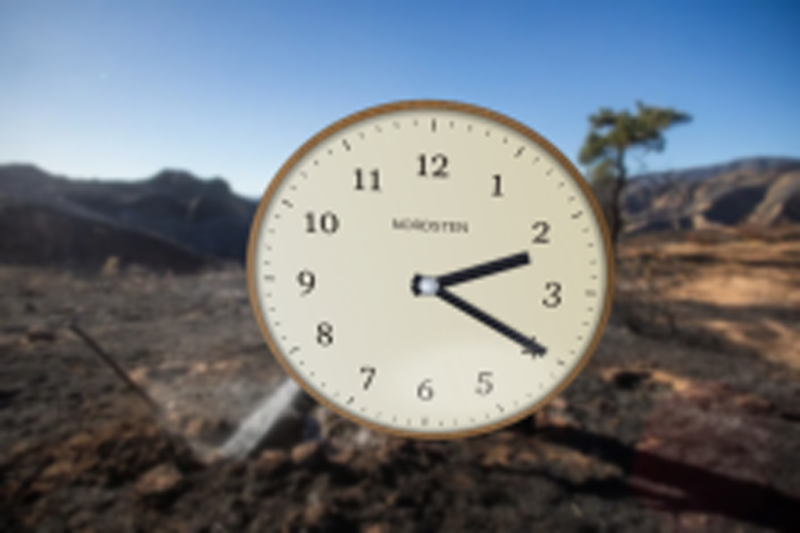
**2:20**
